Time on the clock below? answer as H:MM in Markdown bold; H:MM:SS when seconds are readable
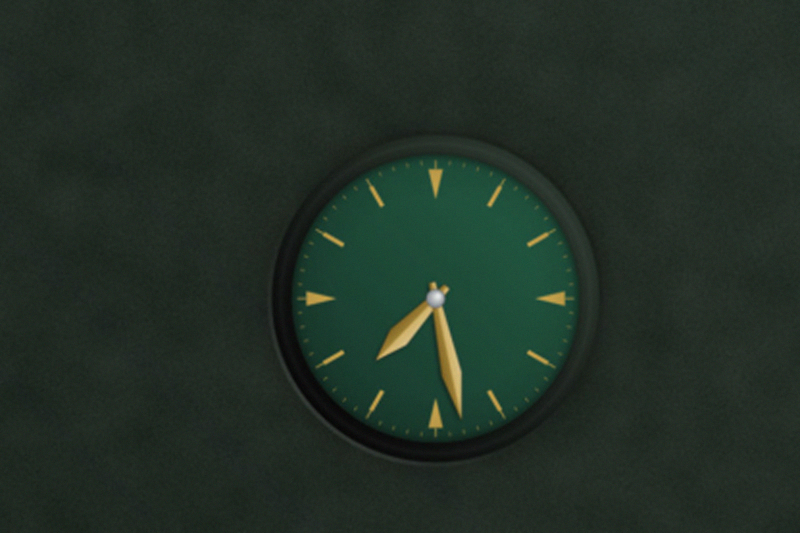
**7:28**
